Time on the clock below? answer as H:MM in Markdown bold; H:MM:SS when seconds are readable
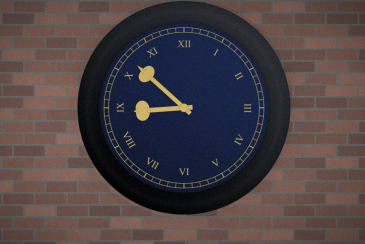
**8:52**
